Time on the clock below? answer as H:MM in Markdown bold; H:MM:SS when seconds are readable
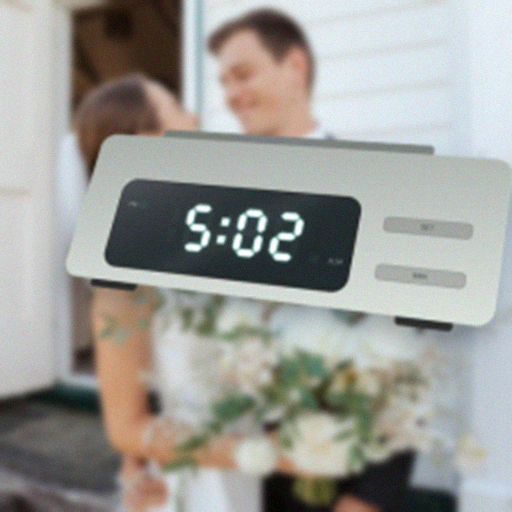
**5:02**
